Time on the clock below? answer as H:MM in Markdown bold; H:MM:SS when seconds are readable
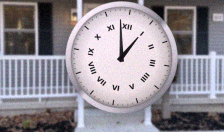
**12:58**
